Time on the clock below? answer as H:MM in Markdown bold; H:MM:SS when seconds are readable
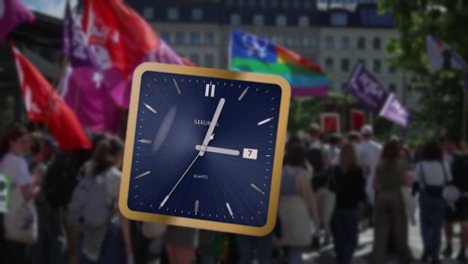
**3:02:35**
